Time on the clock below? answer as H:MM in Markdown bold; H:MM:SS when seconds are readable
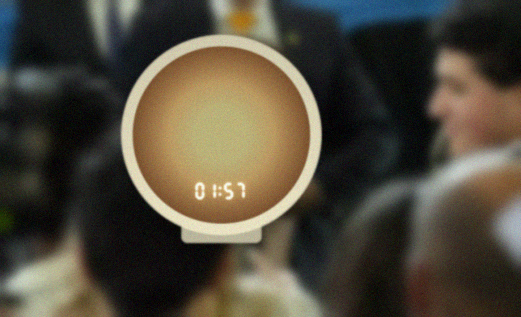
**1:57**
